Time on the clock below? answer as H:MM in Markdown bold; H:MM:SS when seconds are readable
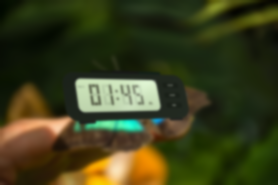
**1:45**
